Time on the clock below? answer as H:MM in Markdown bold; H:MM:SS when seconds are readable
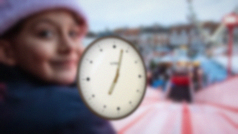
**7:03**
